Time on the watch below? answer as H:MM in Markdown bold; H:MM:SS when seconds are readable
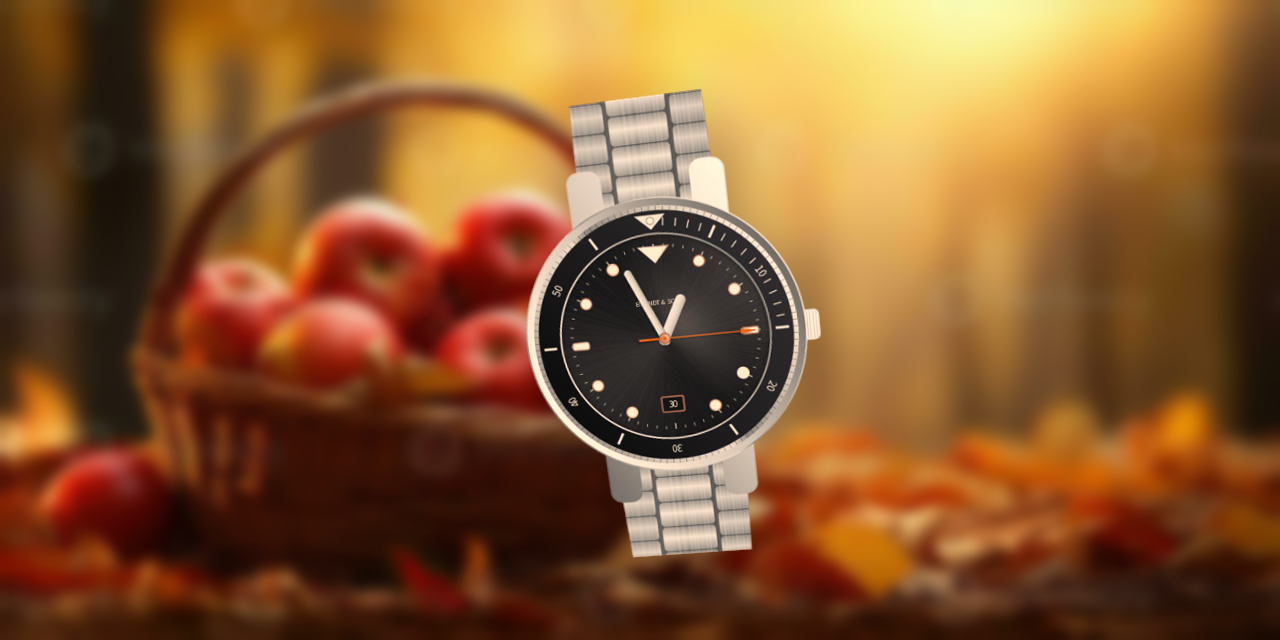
**12:56:15**
